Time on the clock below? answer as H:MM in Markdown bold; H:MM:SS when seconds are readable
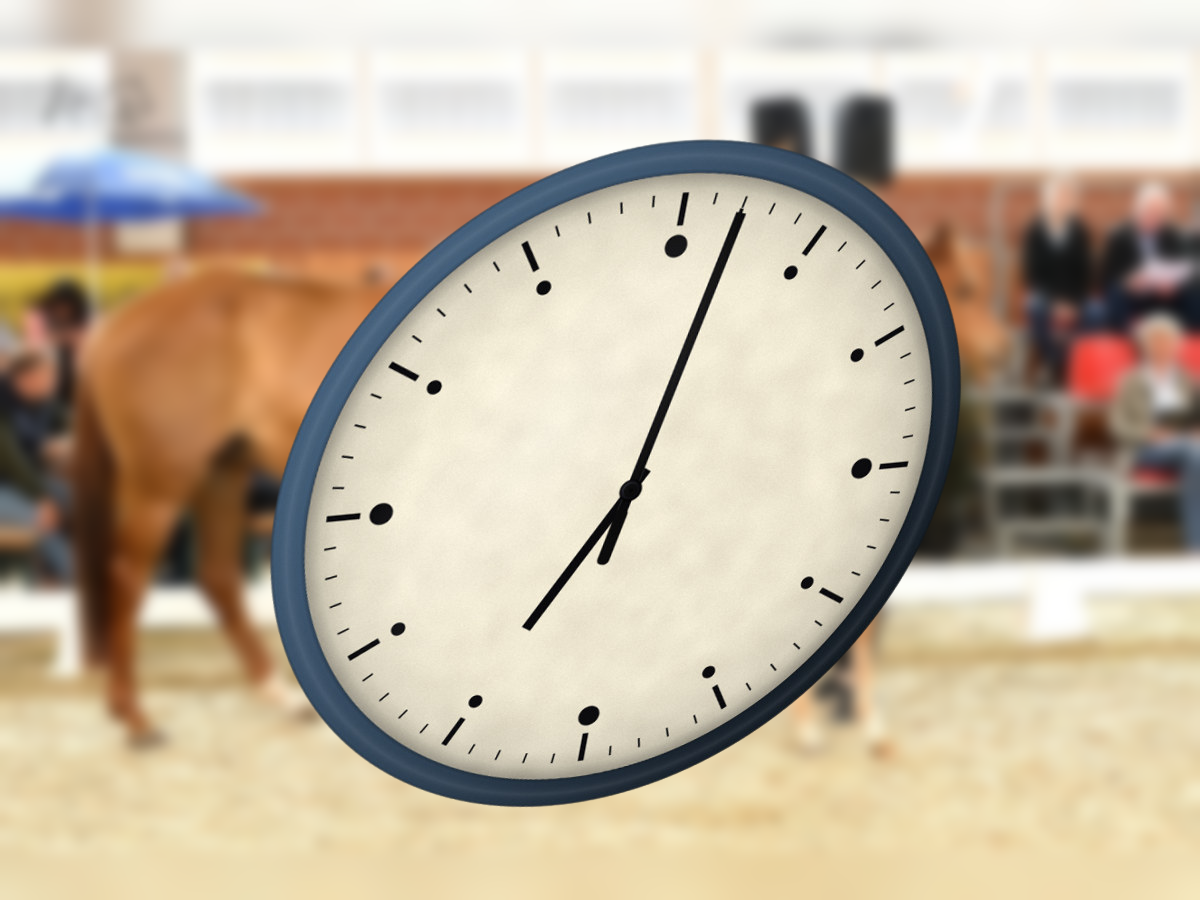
**7:02:02**
